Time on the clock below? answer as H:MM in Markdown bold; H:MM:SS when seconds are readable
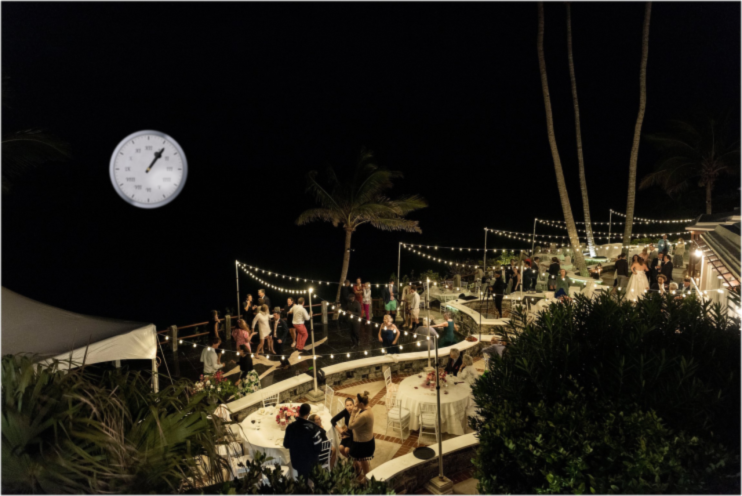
**1:06**
